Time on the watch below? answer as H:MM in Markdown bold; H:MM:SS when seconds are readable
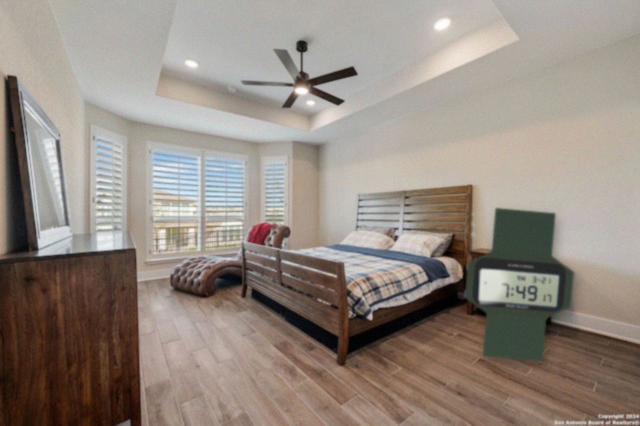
**7:49**
